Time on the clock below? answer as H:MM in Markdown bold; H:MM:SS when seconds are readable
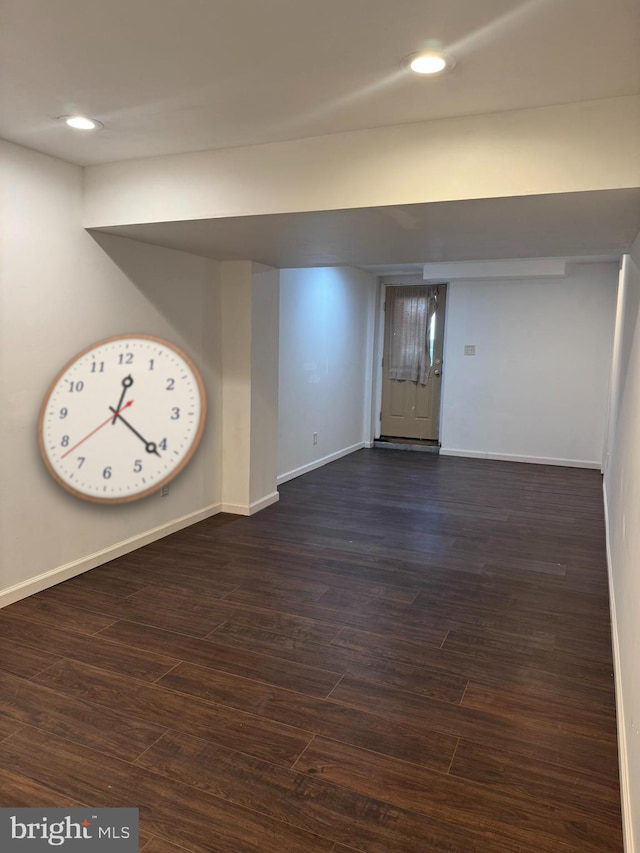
**12:21:38**
